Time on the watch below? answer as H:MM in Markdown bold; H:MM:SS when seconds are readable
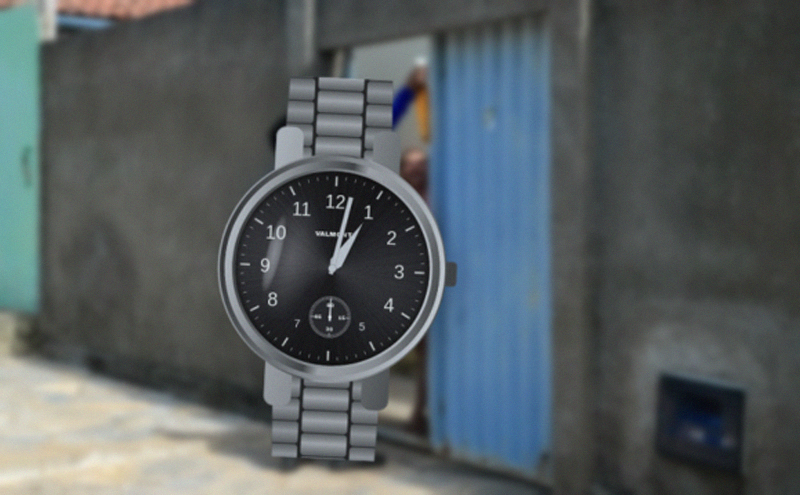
**1:02**
